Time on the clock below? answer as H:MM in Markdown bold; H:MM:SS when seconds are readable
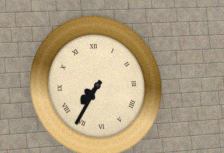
**7:36**
